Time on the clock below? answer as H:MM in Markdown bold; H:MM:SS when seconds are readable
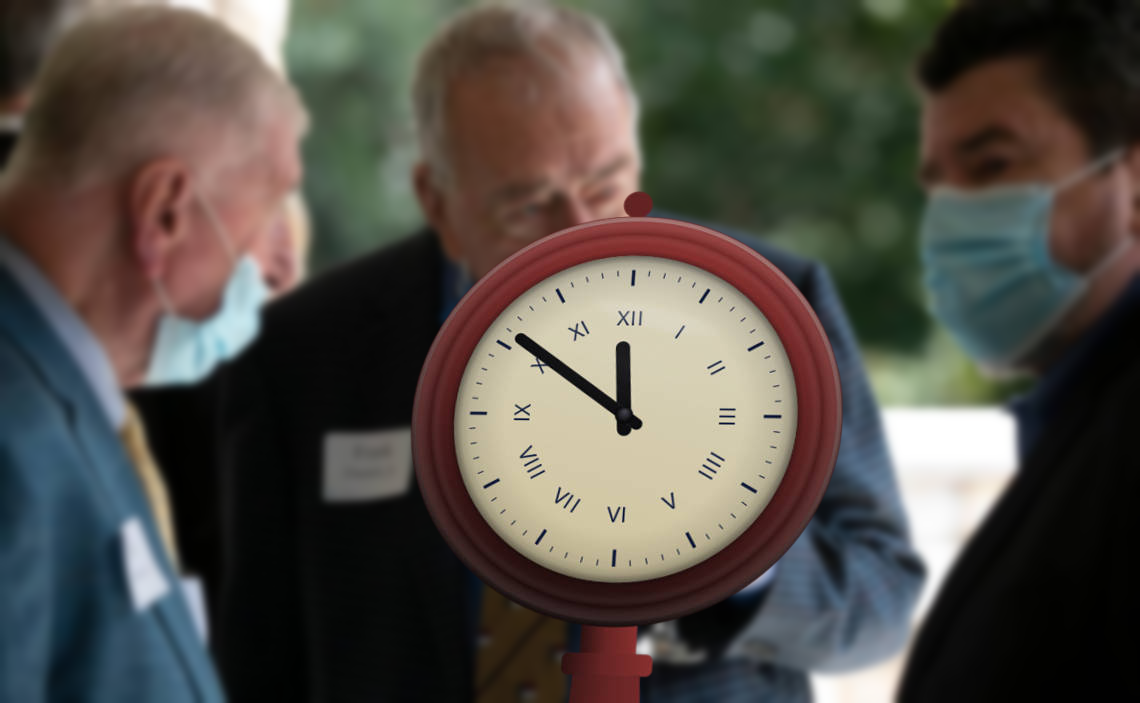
**11:51**
